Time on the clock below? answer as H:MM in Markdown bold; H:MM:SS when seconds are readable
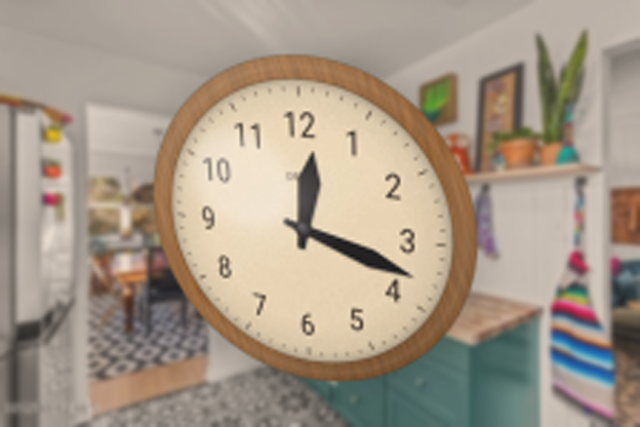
**12:18**
